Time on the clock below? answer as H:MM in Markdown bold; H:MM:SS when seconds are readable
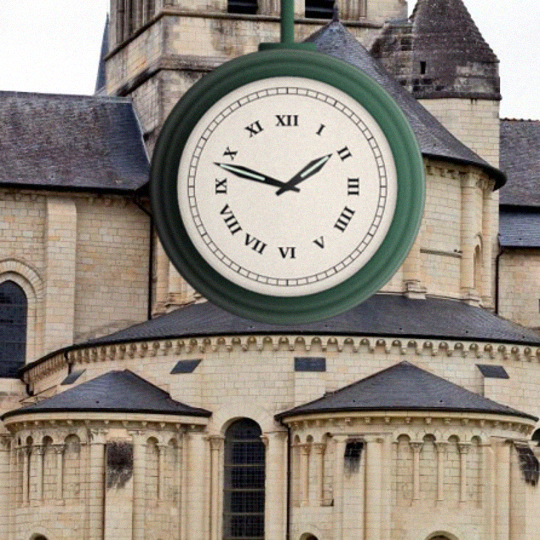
**1:48**
